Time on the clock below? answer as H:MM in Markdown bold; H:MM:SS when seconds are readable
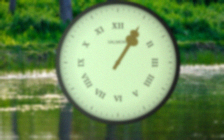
**1:05**
